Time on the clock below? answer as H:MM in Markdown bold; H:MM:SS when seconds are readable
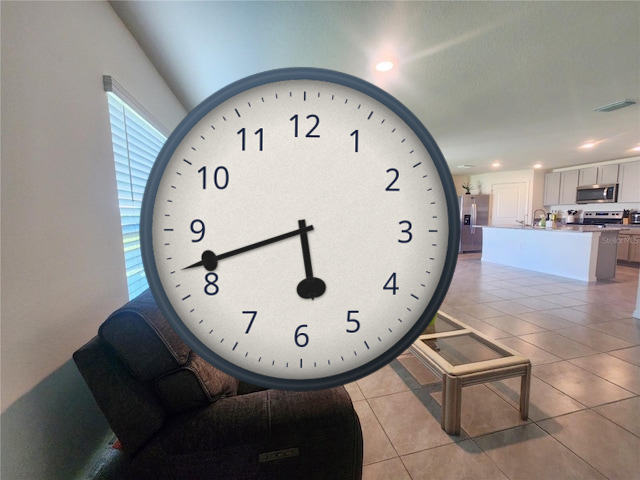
**5:42**
